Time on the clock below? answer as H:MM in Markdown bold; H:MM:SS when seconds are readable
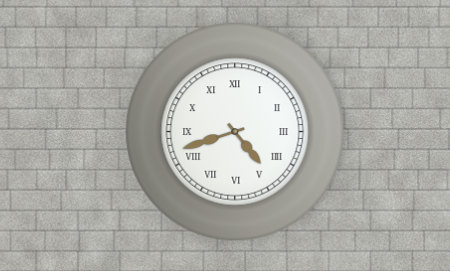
**4:42**
